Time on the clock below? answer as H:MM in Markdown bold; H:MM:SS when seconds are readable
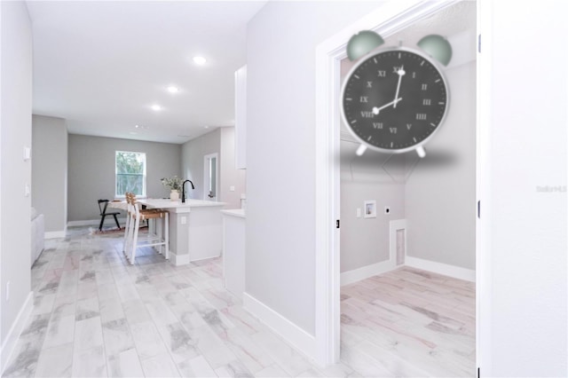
**8:01**
